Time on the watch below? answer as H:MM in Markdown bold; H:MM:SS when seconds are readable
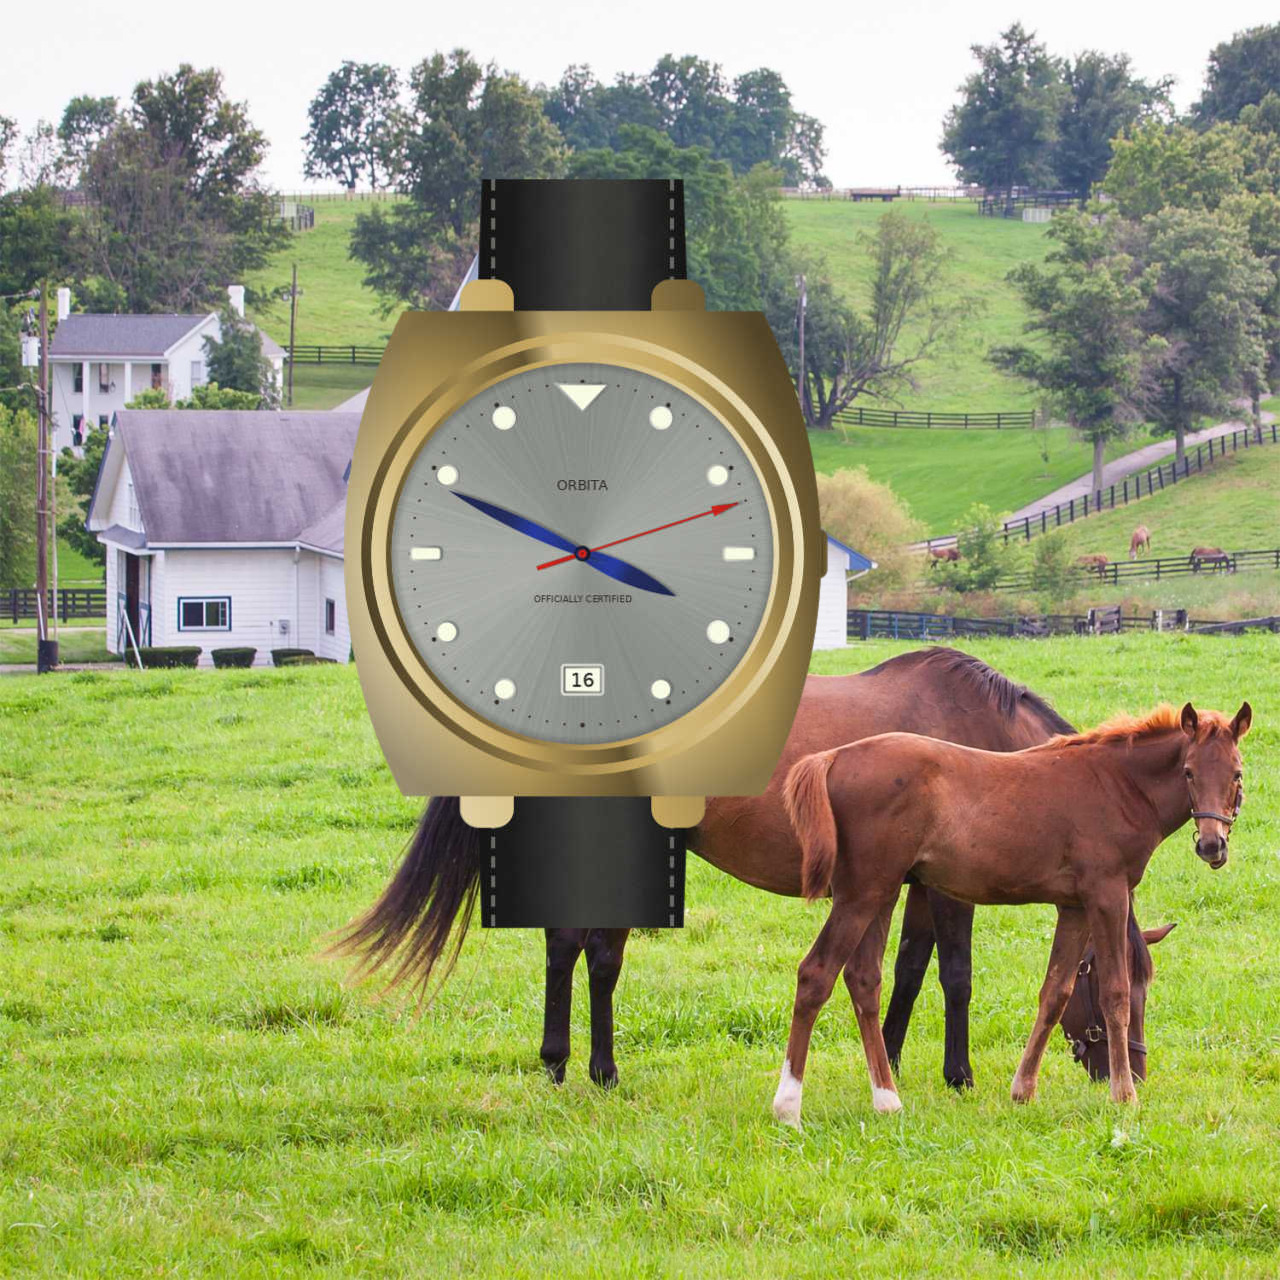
**3:49:12**
